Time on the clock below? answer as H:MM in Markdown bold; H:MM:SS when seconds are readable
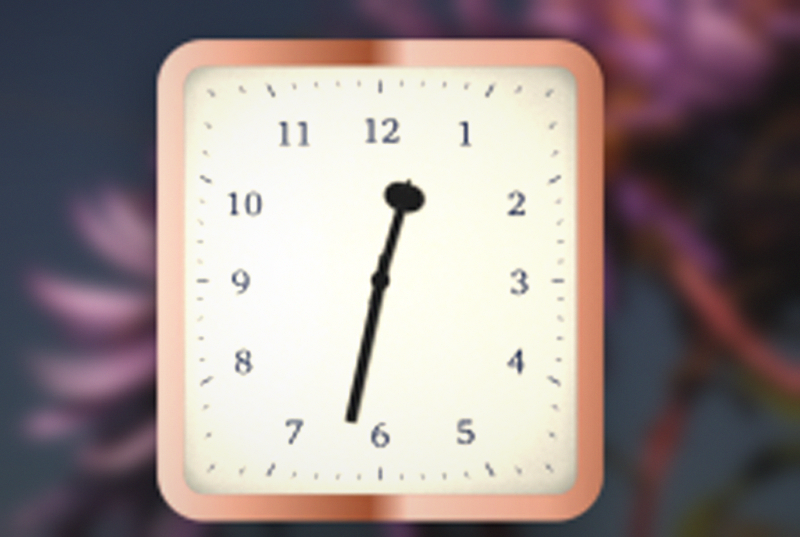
**12:32**
